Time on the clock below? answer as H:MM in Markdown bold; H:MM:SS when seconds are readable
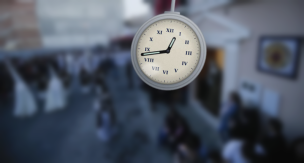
**12:43**
